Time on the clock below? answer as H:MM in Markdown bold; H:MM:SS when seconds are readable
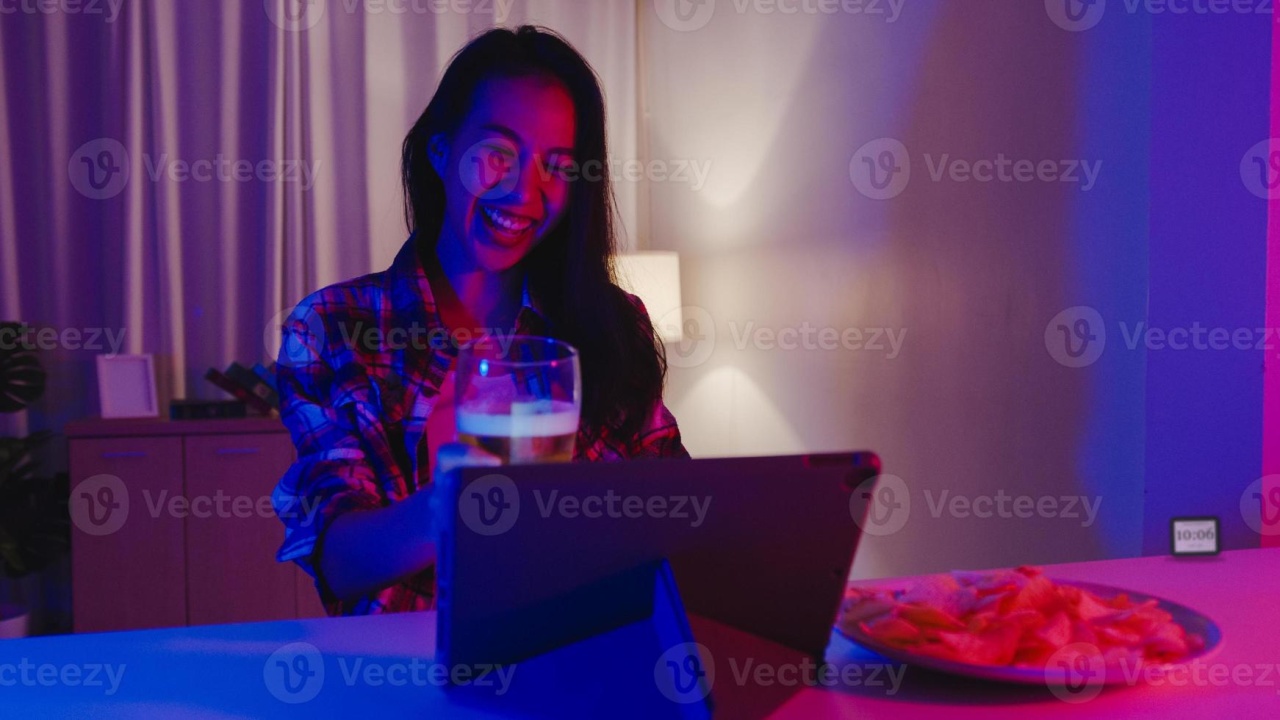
**10:06**
